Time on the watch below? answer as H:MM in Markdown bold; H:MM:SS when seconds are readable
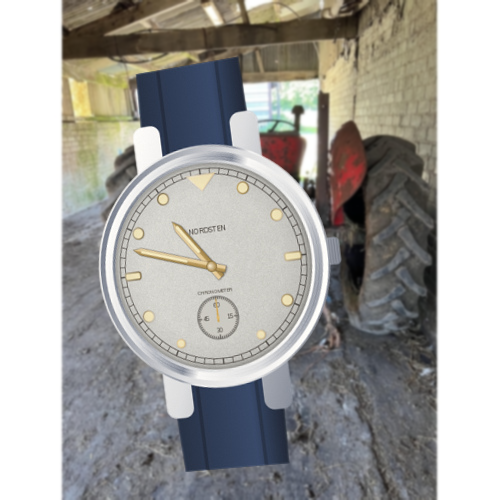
**10:48**
